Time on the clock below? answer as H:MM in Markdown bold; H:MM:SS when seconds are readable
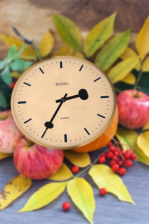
**2:35**
